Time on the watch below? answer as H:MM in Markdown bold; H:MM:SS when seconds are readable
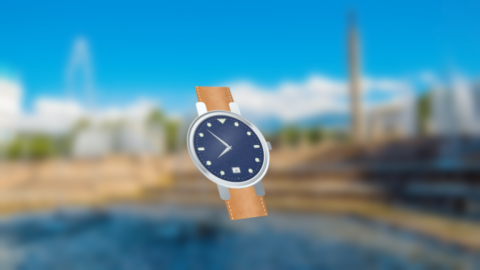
**7:53**
